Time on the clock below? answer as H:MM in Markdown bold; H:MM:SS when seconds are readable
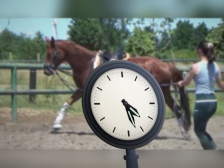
**4:27**
